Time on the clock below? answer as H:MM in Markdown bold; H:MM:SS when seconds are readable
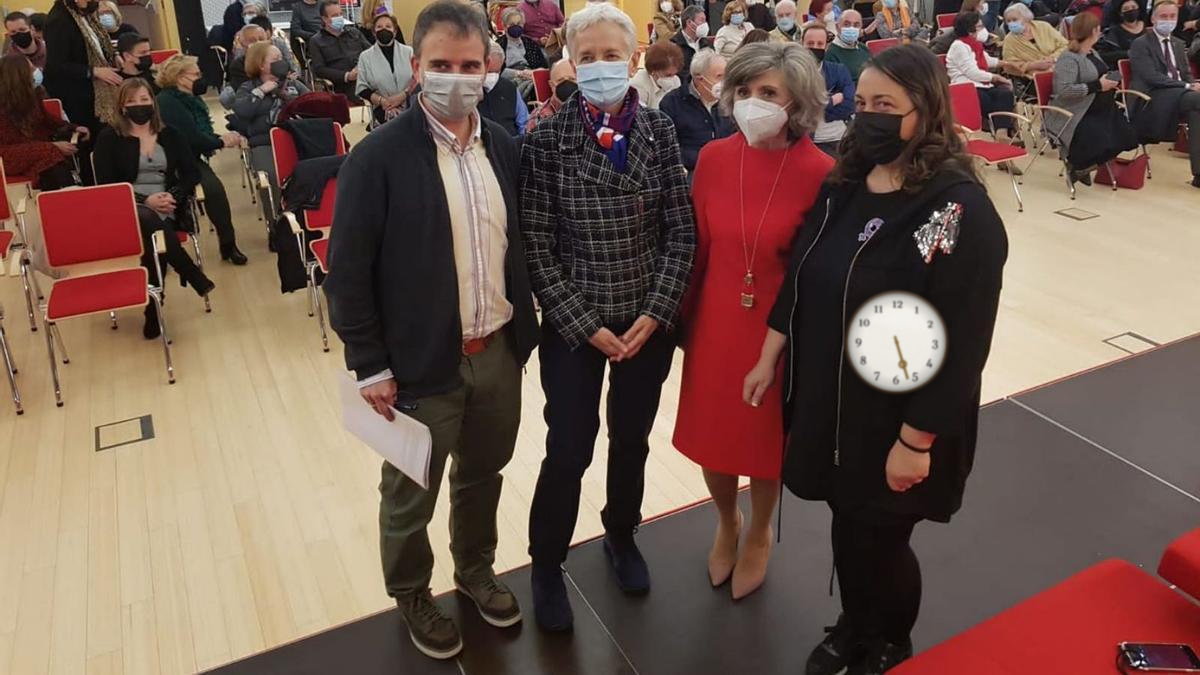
**5:27**
